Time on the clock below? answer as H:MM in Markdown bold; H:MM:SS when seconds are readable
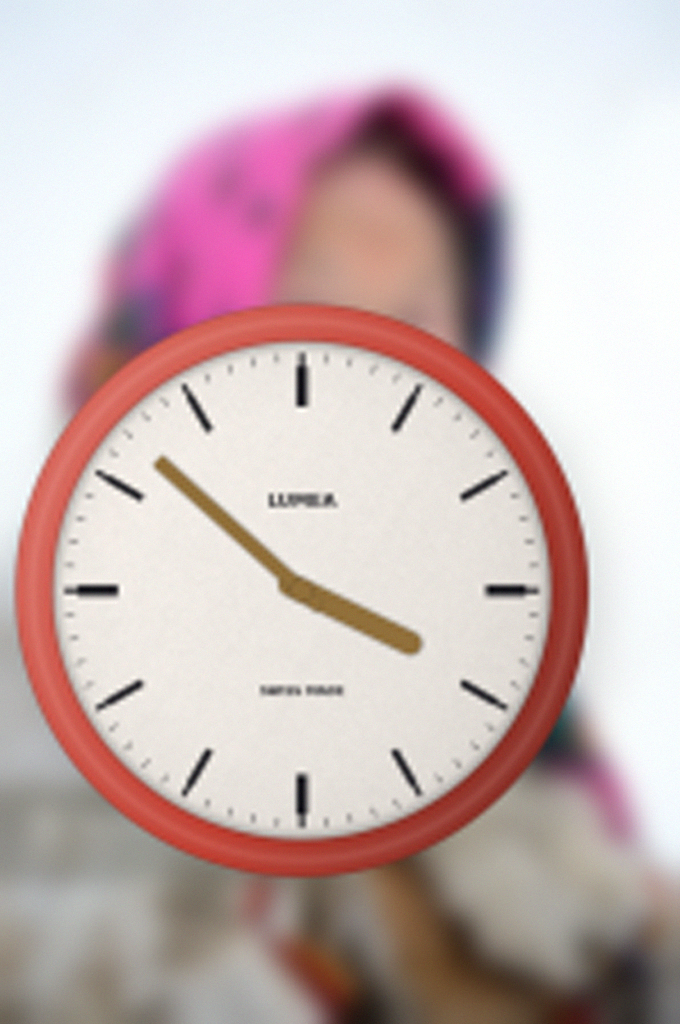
**3:52**
